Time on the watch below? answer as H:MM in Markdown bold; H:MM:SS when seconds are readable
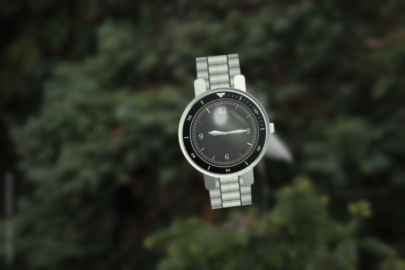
**9:15**
